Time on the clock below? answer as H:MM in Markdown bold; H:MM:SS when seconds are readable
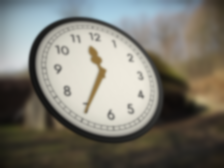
**11:35**
